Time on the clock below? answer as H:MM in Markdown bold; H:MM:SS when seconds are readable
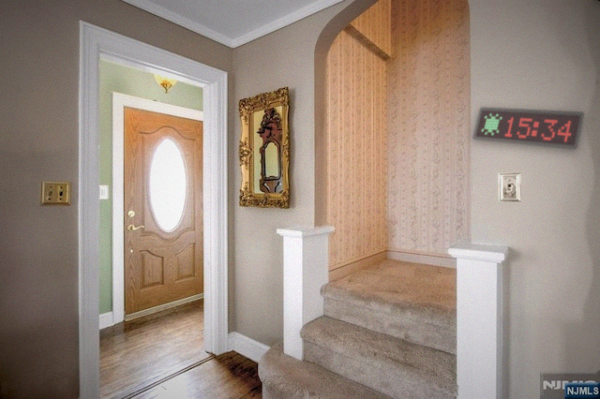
**15:34**
